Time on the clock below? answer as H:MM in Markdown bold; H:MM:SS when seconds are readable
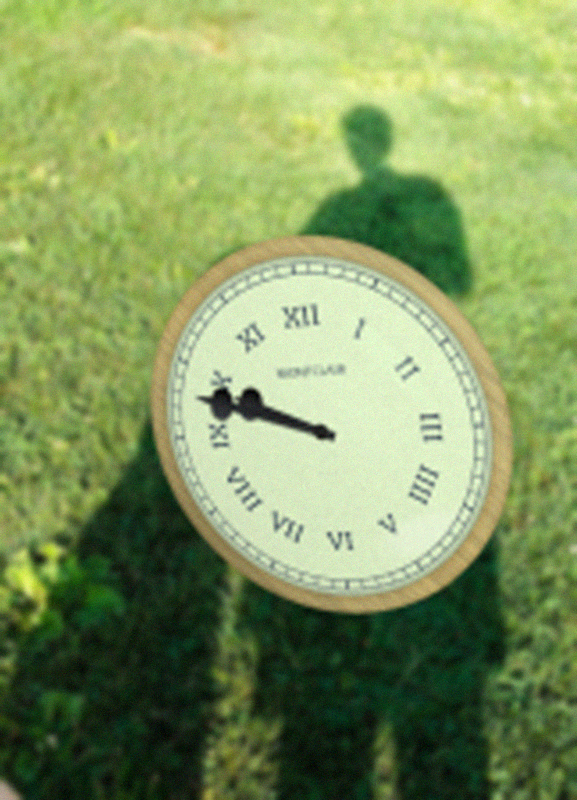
**9:48**
